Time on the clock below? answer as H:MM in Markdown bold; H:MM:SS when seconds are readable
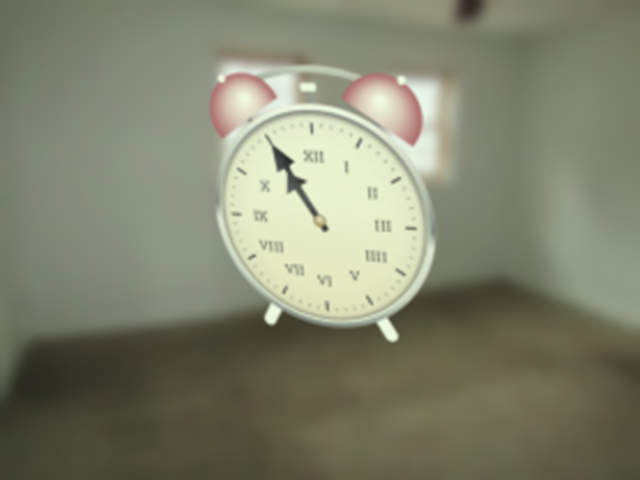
**10:55**
